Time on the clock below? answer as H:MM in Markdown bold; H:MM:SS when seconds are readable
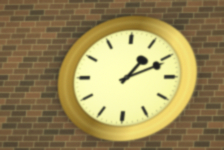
**1:11**
